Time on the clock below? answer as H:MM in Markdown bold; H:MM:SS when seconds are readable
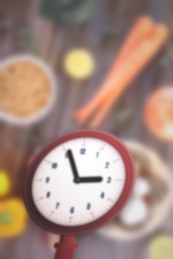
**2:56**
